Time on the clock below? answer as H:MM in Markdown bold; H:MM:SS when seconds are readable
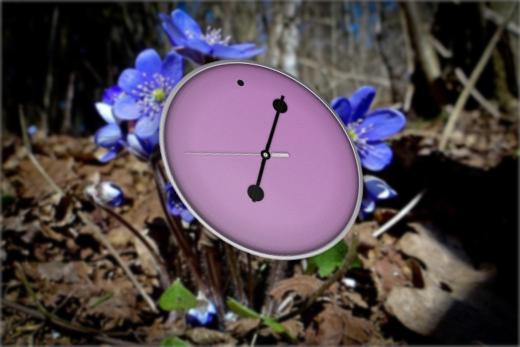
**7:05:46**
